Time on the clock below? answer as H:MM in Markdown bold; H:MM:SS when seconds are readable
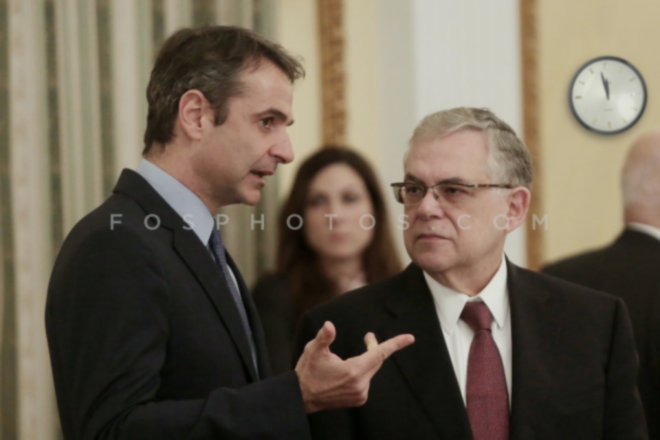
**11:58**
